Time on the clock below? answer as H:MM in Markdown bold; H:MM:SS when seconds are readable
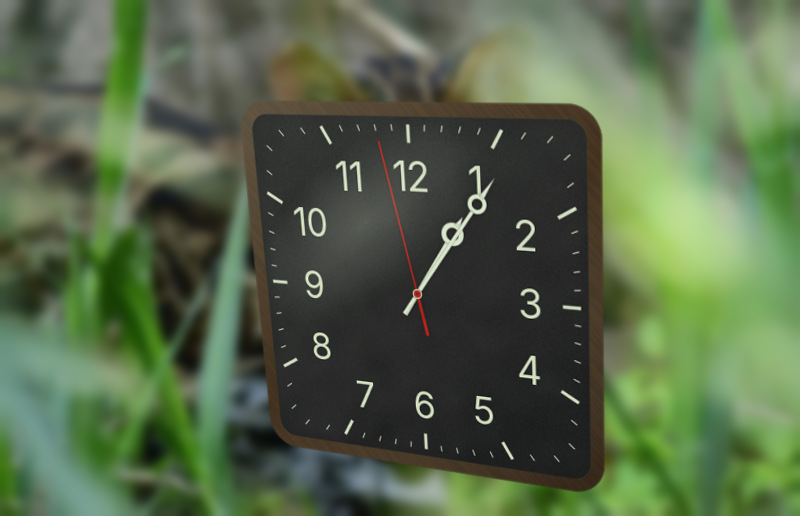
**1:05:58**
